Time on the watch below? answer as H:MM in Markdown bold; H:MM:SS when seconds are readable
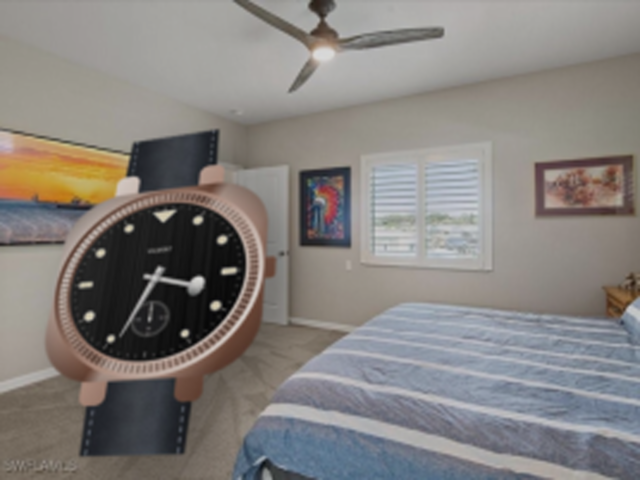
**3:34**
